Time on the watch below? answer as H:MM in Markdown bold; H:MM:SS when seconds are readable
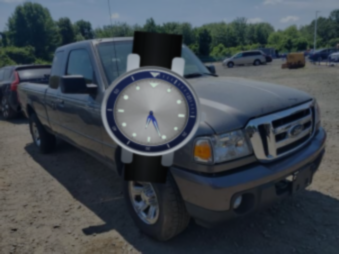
**6:26**
